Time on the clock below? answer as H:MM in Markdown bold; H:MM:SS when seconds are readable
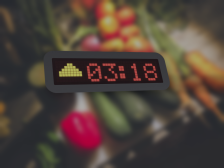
**3:18**
